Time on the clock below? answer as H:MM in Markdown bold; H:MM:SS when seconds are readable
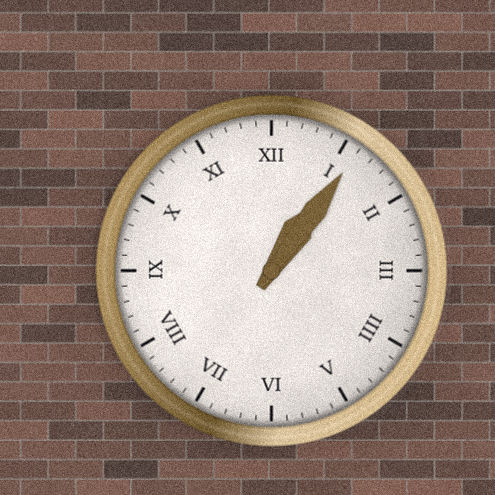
**1:06**
